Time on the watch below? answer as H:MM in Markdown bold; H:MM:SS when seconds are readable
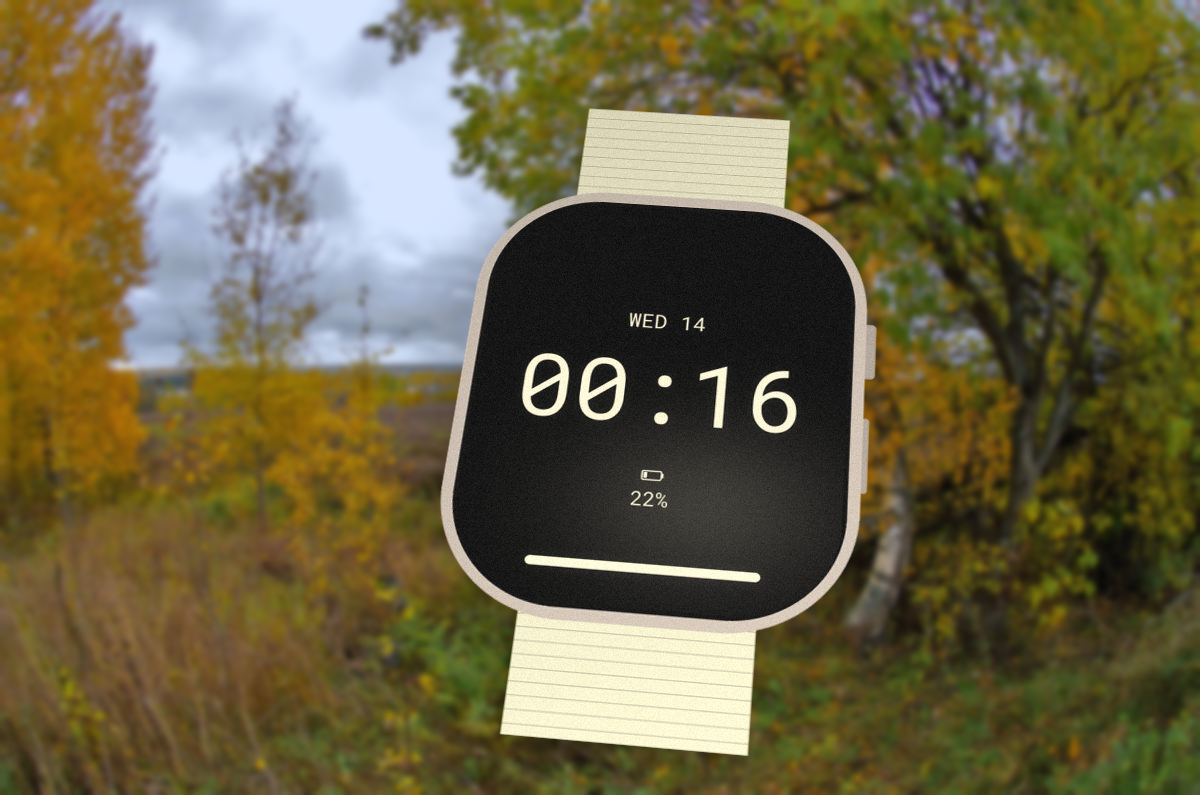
**0:16**
